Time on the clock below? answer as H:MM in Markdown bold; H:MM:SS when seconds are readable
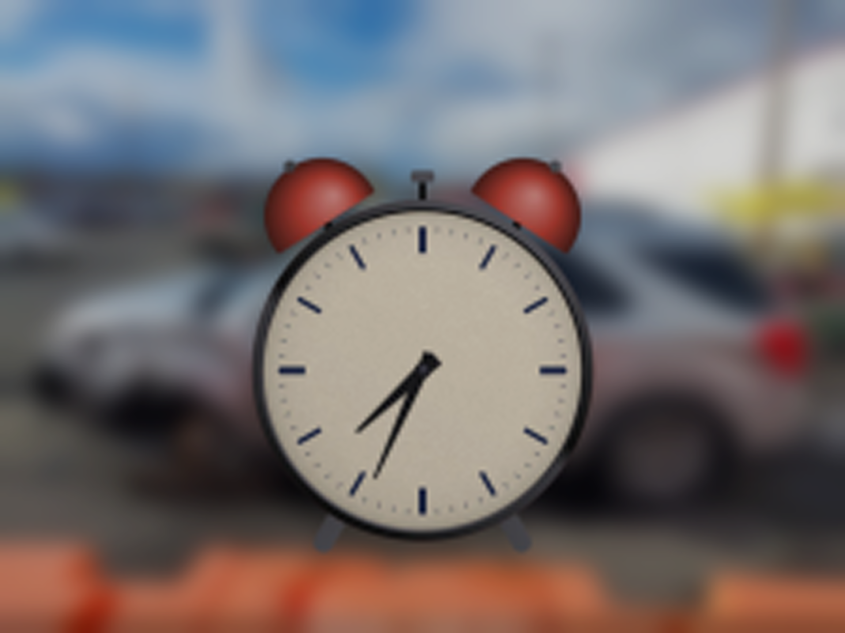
**7:34**
